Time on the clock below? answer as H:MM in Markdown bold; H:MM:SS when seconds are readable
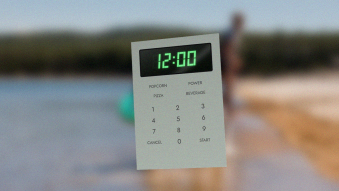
**12:00**
